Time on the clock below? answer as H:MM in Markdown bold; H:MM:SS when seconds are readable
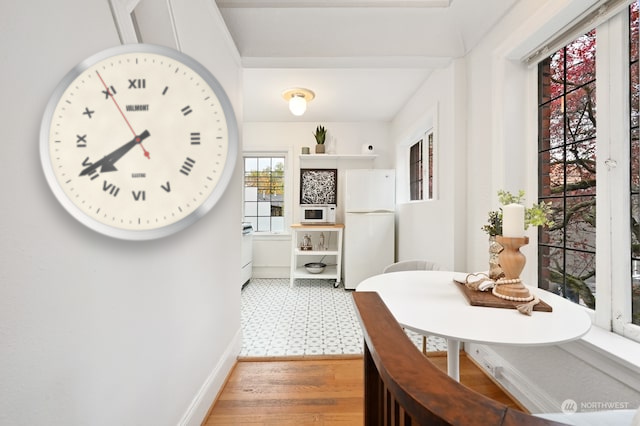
**7:39:55**
